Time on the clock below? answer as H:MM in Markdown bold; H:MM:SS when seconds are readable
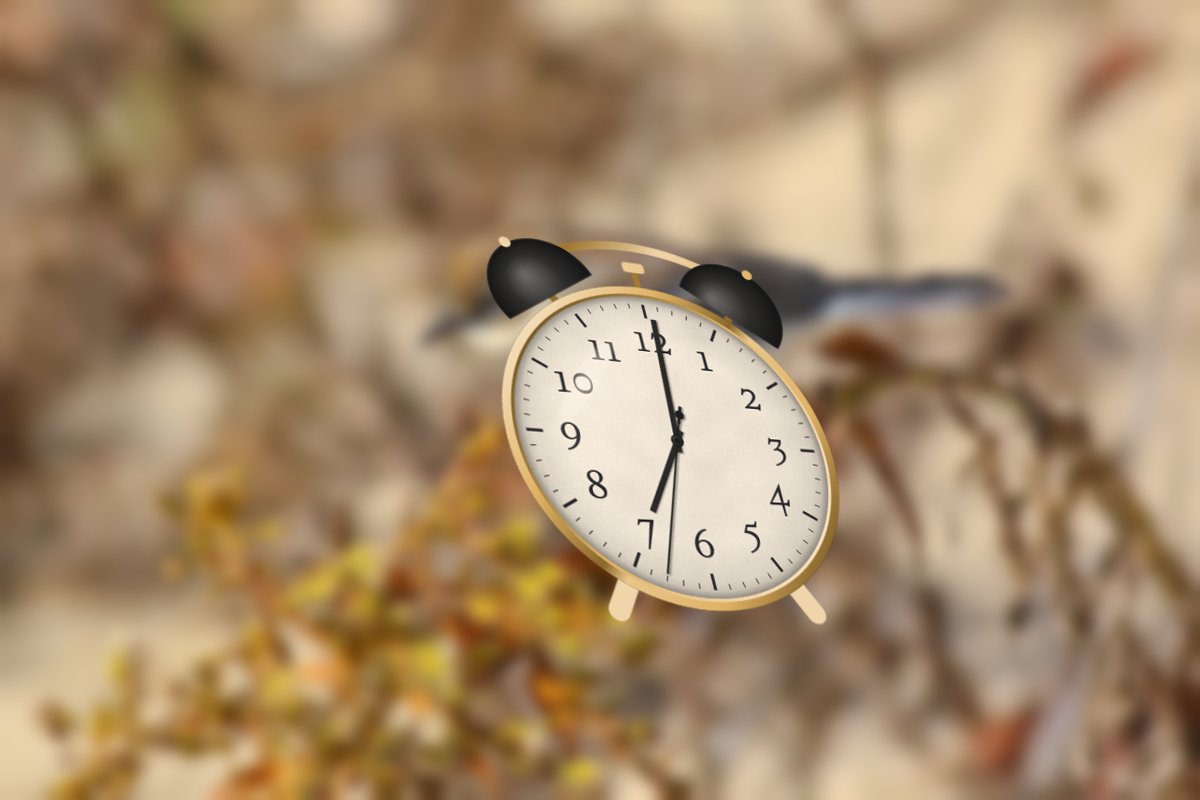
**7:00:33**
